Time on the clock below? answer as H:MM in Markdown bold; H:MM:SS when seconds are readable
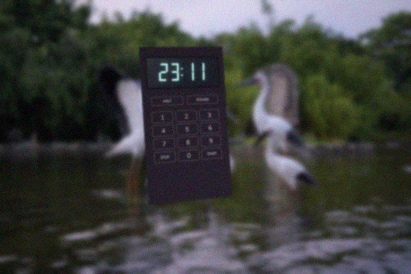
**23:11**
